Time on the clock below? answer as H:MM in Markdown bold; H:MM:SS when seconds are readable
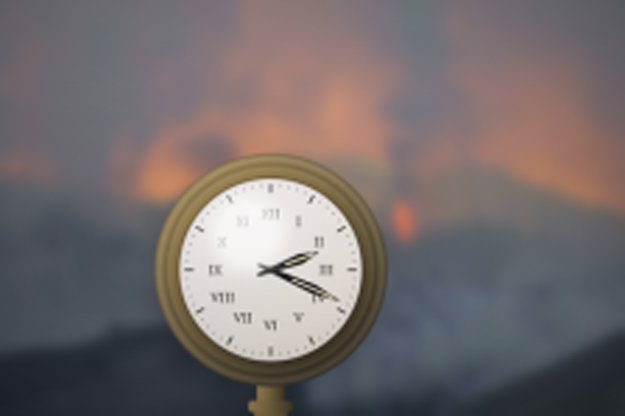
**2:19**
